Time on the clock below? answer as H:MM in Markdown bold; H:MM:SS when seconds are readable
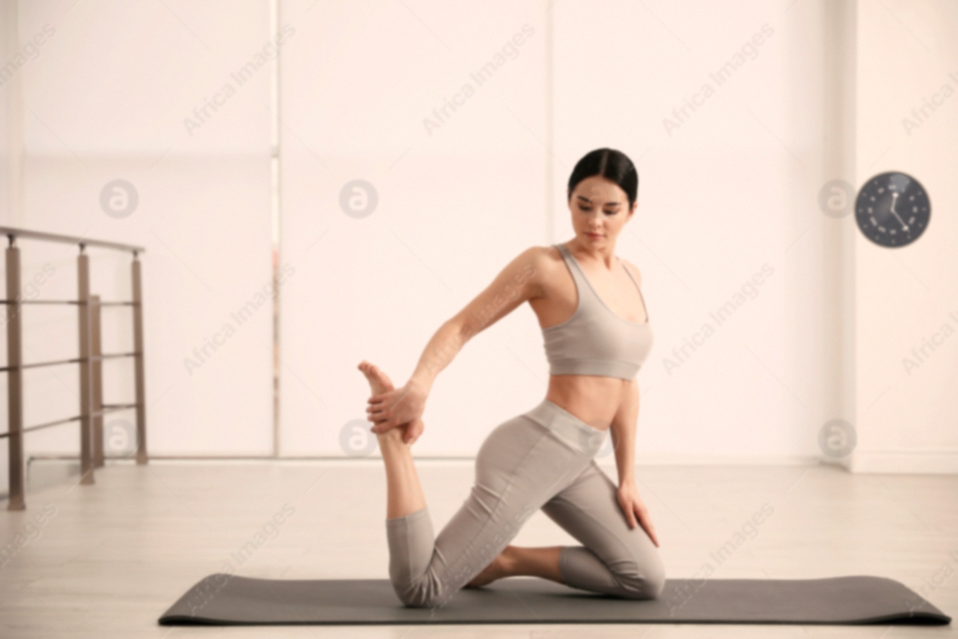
**12:24**
